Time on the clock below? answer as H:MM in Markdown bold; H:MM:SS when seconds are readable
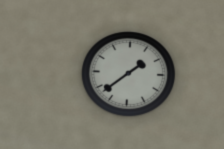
**1:38**
